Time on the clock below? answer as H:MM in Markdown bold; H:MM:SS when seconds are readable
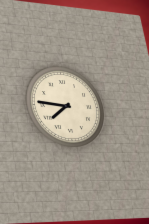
**7:46**
